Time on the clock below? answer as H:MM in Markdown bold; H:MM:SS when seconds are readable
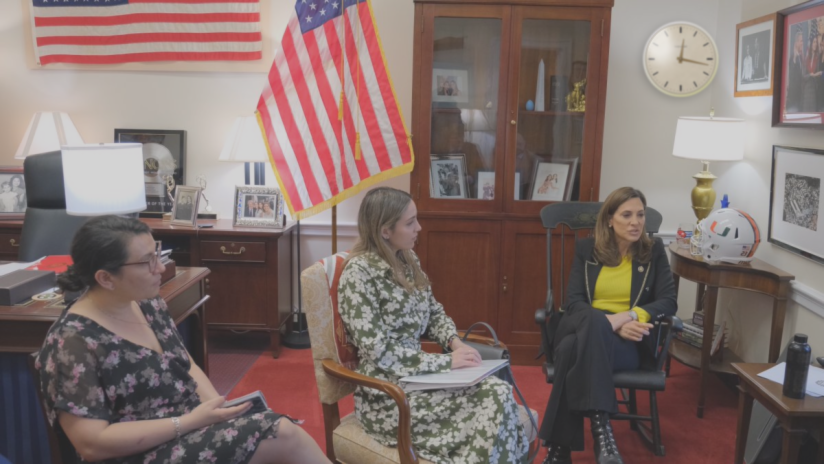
**12:17**
